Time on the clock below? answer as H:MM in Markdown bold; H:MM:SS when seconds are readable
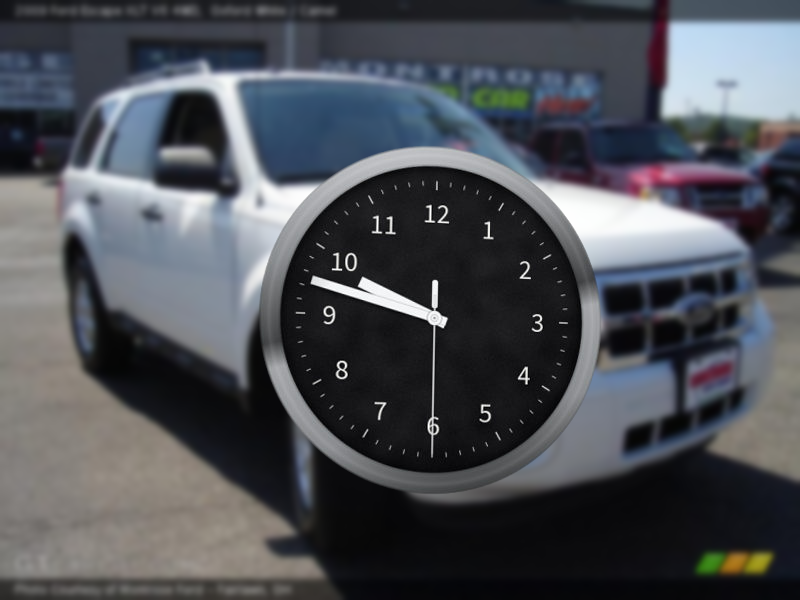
**9:47:30**
